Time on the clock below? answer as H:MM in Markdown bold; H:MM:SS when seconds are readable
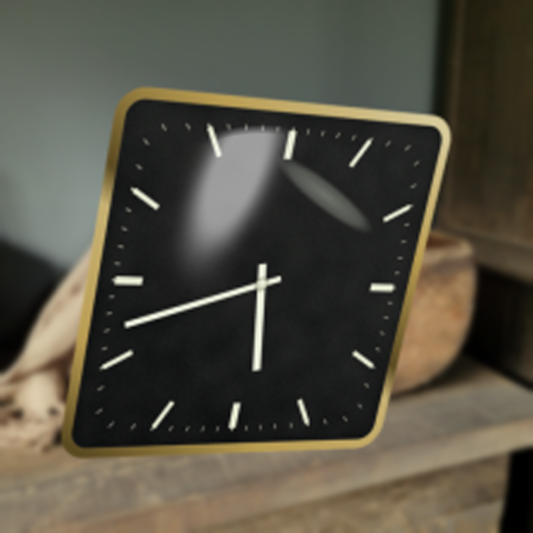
**5:42**
